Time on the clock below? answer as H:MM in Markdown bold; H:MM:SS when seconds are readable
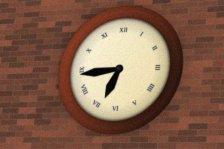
**6:44**
